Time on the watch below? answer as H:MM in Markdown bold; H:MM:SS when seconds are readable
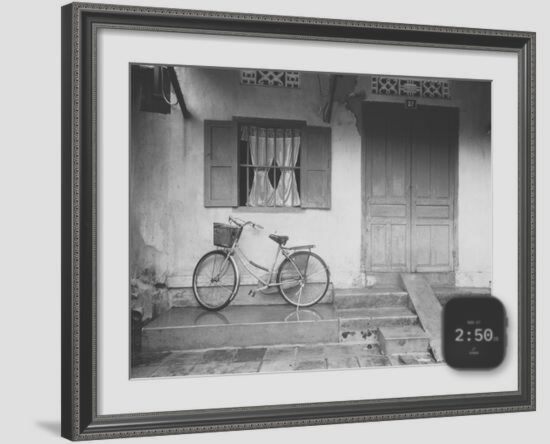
**2:50**
